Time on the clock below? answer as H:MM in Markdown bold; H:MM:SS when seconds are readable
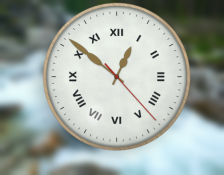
**12:51:23**
